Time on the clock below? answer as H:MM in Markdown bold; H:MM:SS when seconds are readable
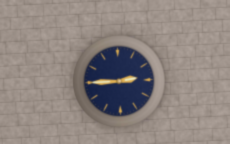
**2:45**
